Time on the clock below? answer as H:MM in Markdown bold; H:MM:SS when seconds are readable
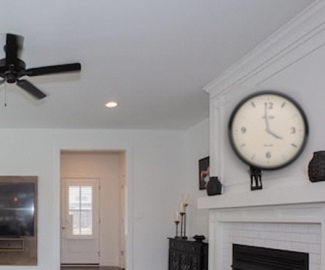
**3:59**
